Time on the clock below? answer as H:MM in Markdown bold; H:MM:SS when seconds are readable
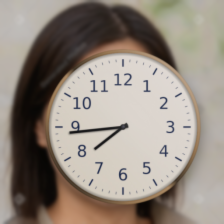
**7:44**
